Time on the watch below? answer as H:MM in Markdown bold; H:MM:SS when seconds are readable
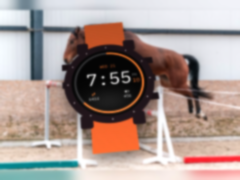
**7:55**
